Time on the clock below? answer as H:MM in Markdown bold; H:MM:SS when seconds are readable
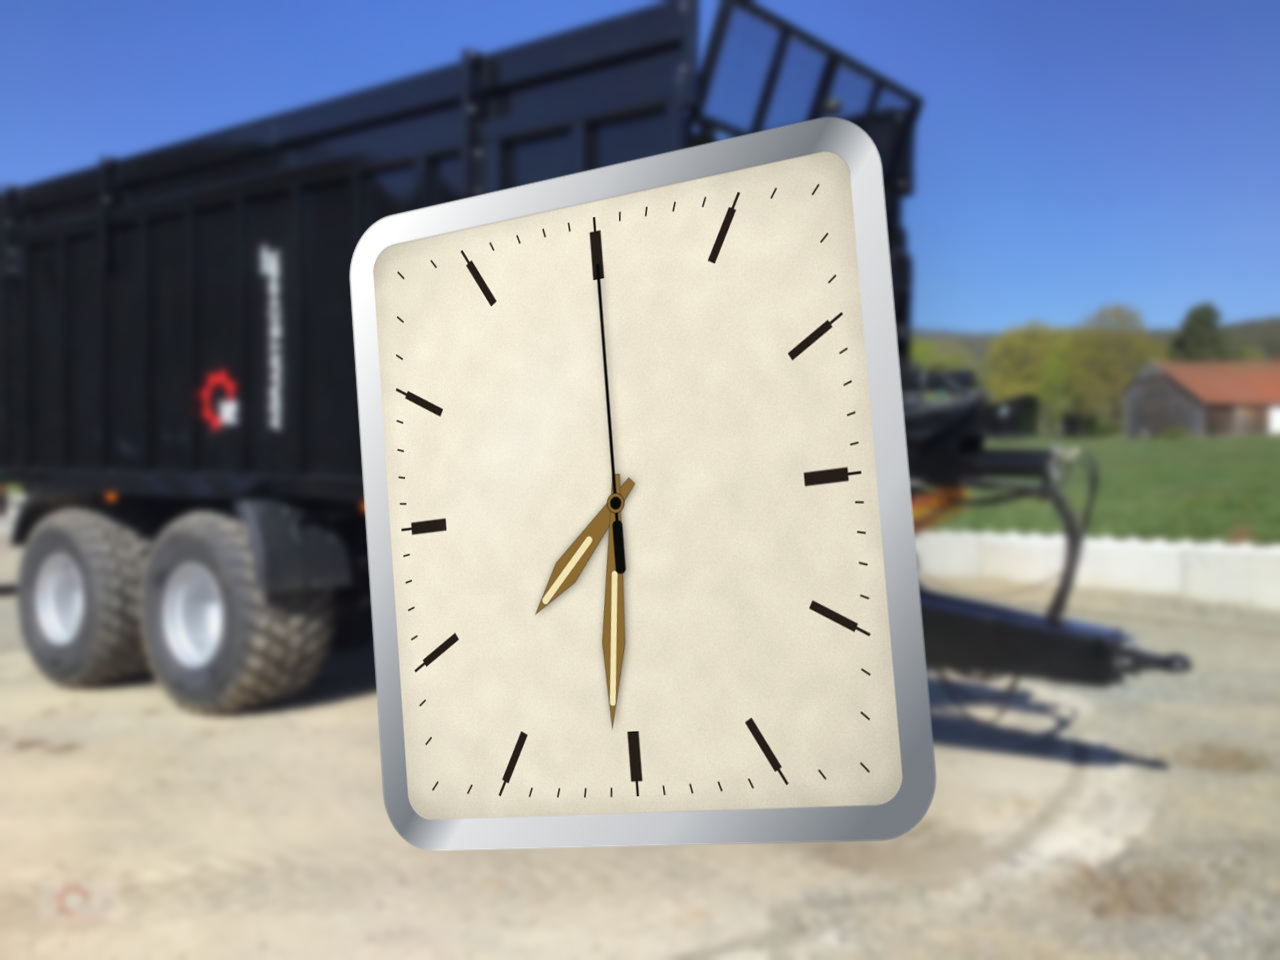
**7:31:00**
